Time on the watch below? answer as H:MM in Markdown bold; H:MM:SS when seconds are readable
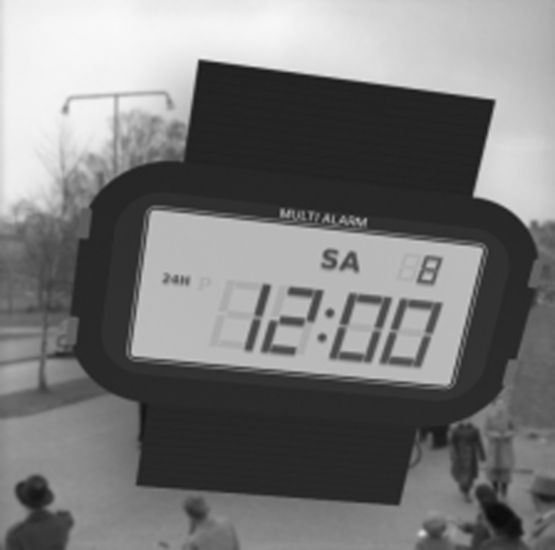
**12:00**
